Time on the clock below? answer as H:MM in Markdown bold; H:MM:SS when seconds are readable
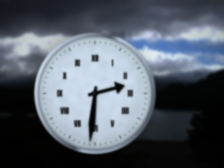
**2:31**
